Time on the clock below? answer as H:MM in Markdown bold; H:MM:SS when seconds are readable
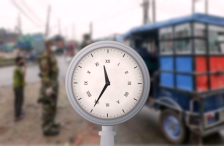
**11:35**
